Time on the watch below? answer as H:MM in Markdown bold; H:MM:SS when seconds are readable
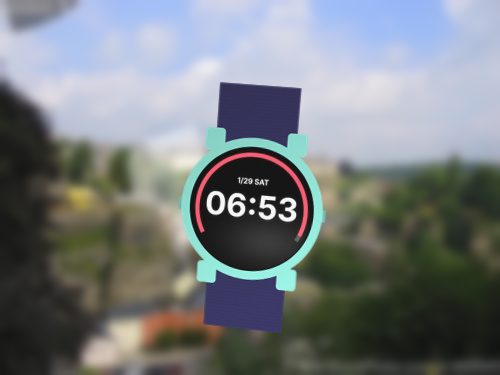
**6:53**
